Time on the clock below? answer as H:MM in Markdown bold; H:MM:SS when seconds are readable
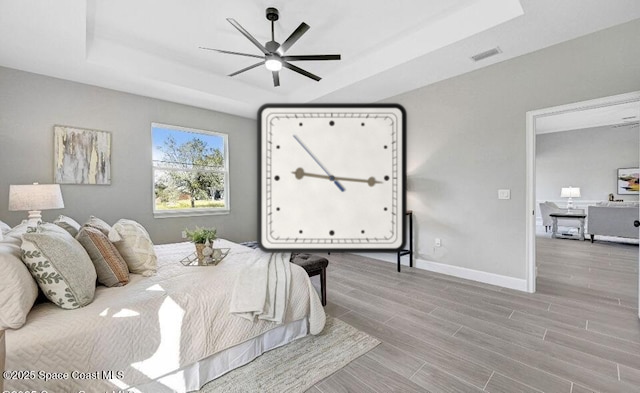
**9:15:53**
